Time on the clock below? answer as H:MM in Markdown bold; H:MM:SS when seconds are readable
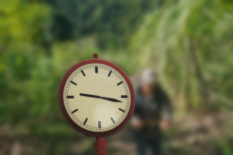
**9:17**
